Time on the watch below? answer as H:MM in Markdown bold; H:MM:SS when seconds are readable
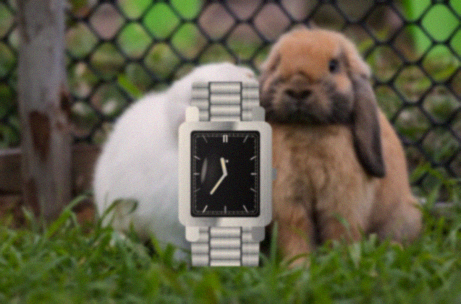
**11:36**
